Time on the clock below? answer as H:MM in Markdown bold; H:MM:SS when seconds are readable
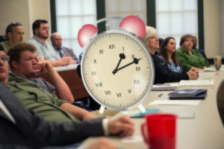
**1:12**
